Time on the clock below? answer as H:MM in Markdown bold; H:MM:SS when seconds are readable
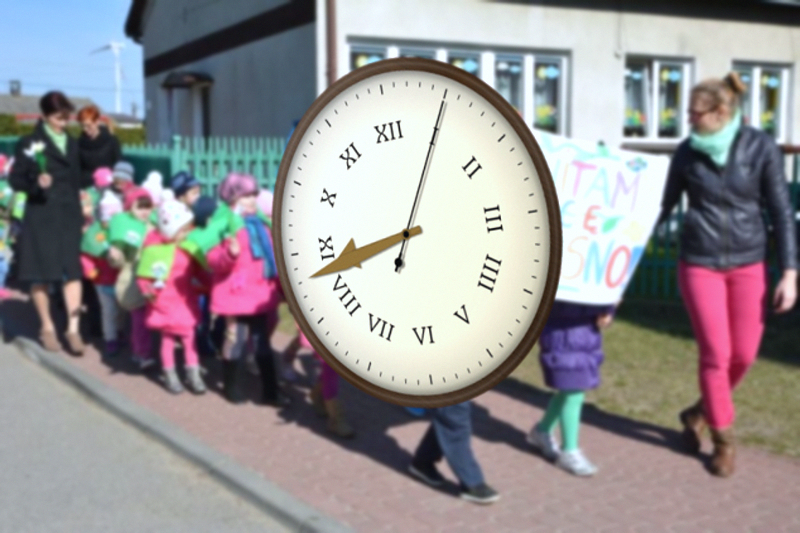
**8:43:05**
